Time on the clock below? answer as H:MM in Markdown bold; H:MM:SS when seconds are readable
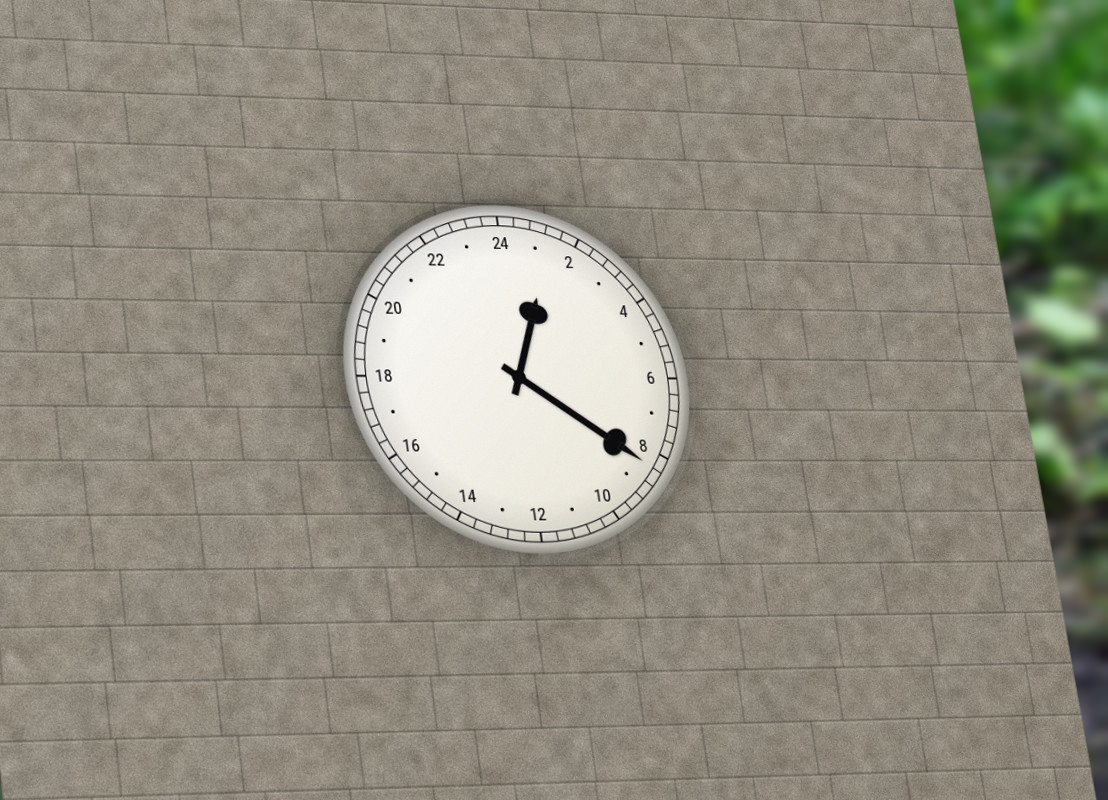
**1:21**
